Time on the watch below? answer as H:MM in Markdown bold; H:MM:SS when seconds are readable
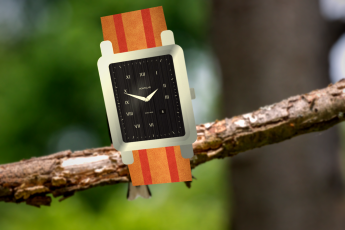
**1:49**
